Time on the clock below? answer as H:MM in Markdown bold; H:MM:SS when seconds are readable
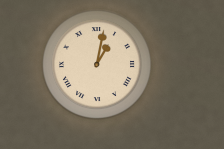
**1:02**
